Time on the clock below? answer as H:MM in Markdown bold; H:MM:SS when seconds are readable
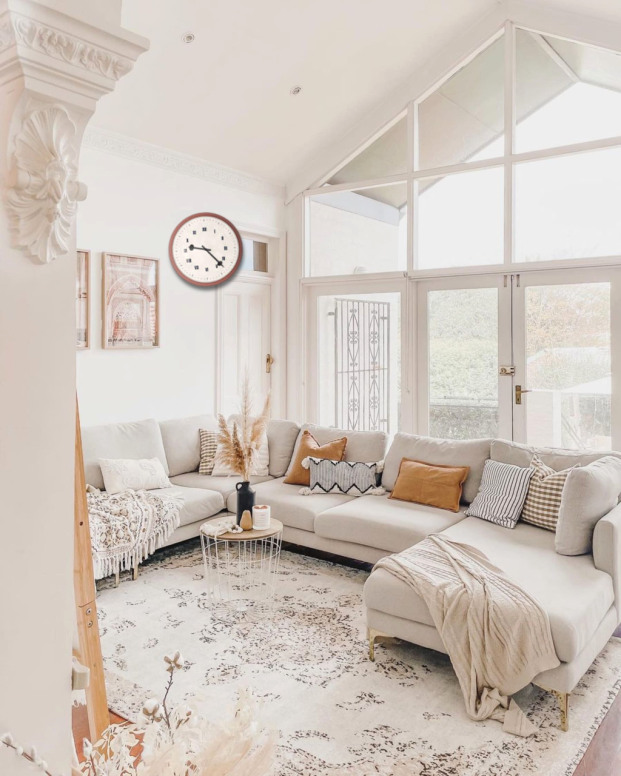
**9:23**
